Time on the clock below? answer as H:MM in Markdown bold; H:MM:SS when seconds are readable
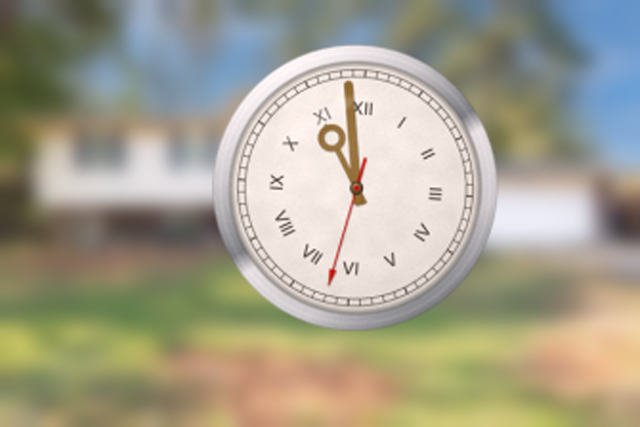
**10:58:32**
